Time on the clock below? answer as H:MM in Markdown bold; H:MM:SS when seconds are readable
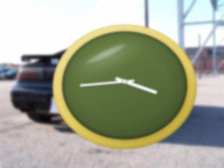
**3:44**
